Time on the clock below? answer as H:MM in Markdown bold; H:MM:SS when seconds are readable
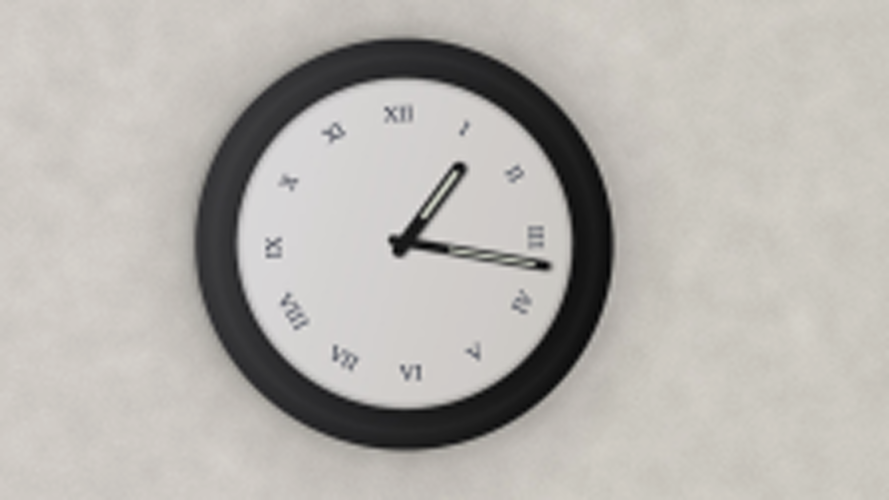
**1:17**
